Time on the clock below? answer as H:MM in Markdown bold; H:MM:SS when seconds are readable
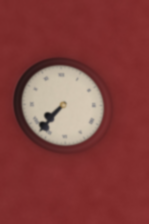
**7:37**
